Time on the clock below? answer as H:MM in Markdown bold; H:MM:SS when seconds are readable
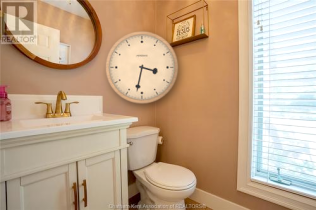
**3:32**
